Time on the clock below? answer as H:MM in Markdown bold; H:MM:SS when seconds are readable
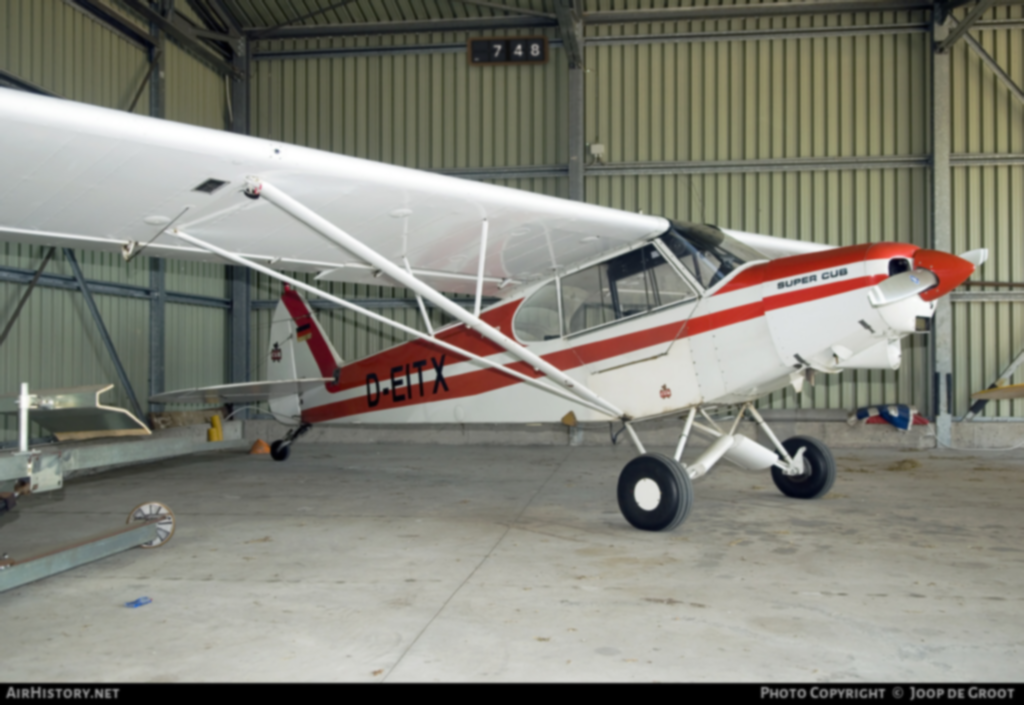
**7:48**
